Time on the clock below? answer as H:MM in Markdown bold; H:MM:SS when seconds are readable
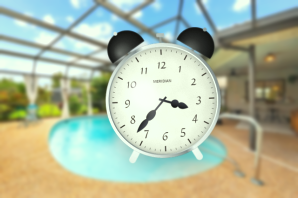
**3:37**
